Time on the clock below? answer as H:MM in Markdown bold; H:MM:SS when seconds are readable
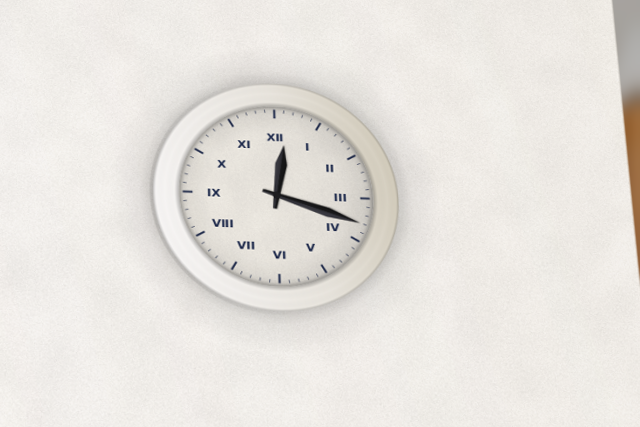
**12:18**
